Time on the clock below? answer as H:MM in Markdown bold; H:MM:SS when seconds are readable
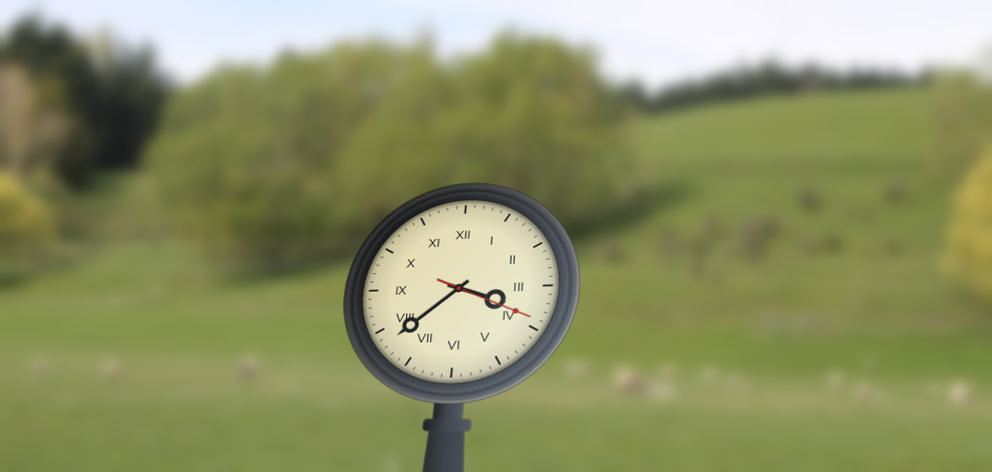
**3:38:19**
